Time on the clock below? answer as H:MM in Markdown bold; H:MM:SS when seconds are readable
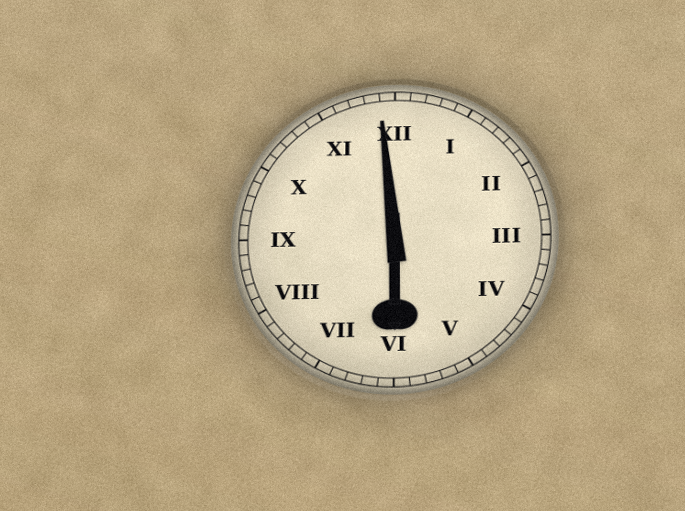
**5:59**
